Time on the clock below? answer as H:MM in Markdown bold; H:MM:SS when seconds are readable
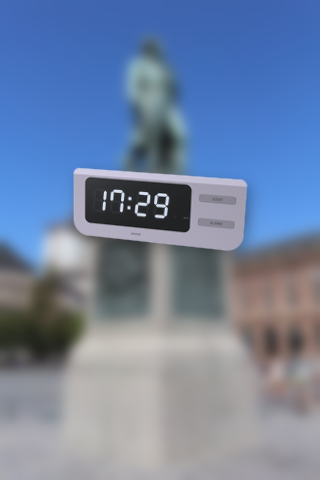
**17:29**
